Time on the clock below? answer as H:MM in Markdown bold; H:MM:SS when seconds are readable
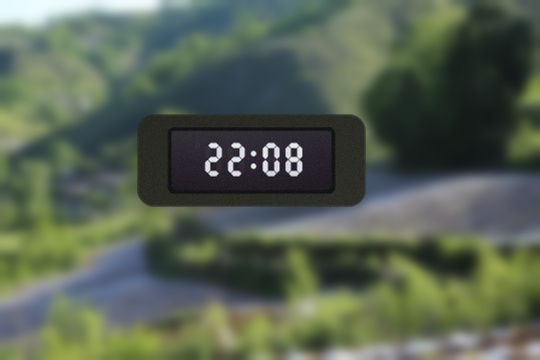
**22:08**
